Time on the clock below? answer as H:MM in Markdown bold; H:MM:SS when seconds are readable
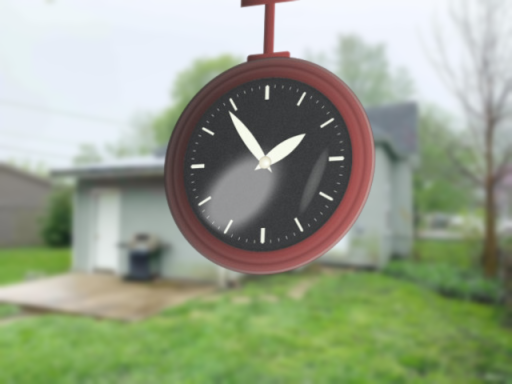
**1:54**
